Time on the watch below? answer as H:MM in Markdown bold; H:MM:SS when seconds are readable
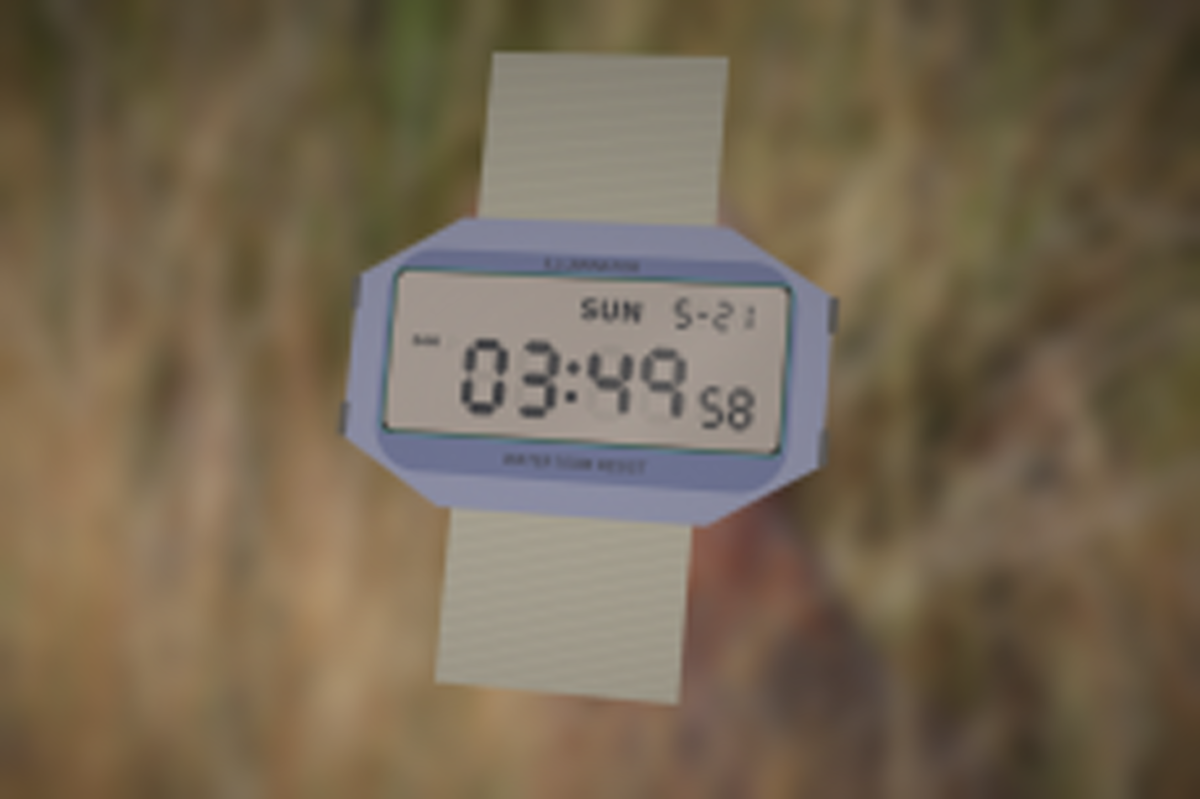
**3:49:58**
